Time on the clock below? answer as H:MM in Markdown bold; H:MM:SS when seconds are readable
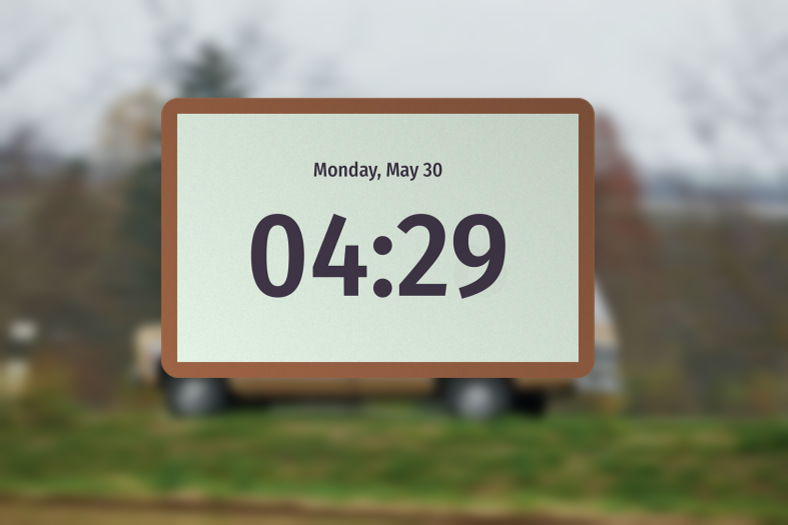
**4:29**
